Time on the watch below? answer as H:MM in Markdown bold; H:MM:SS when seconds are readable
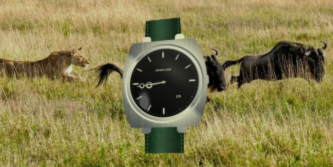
**8:44**
